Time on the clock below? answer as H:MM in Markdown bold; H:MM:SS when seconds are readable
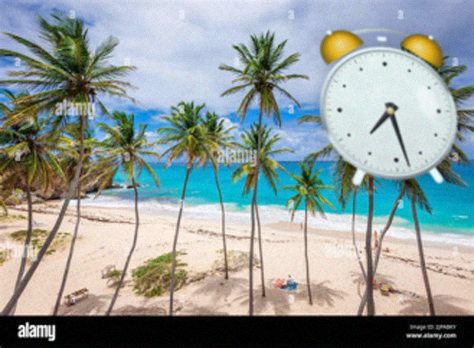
**7:28**
